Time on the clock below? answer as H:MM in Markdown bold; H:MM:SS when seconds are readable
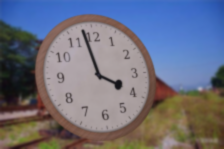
**3:58**
